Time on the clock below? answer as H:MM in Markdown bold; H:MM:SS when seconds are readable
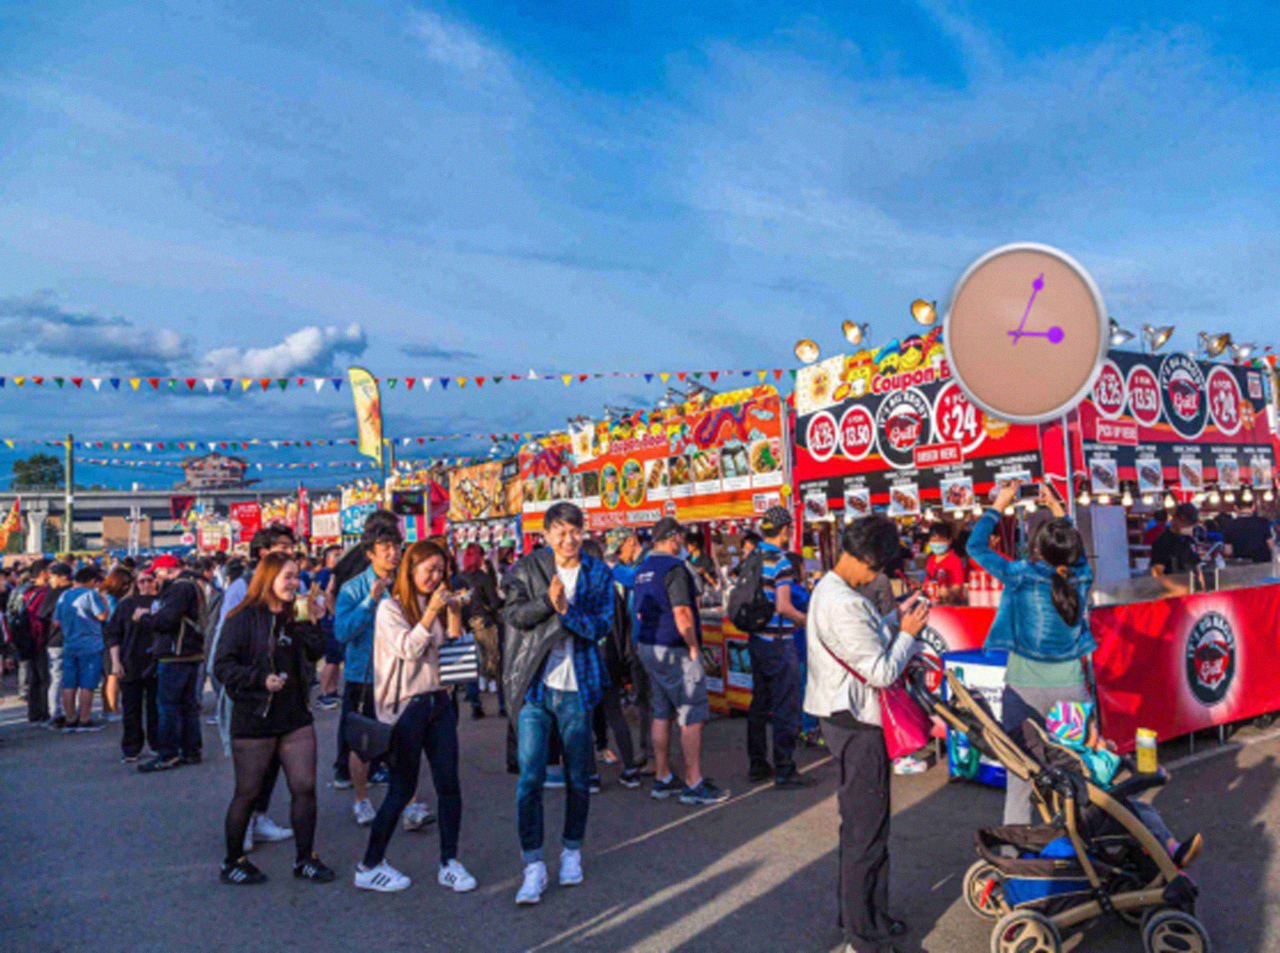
**3:04**
